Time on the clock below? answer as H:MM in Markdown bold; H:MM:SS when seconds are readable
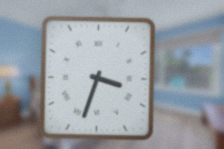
**3:33**
